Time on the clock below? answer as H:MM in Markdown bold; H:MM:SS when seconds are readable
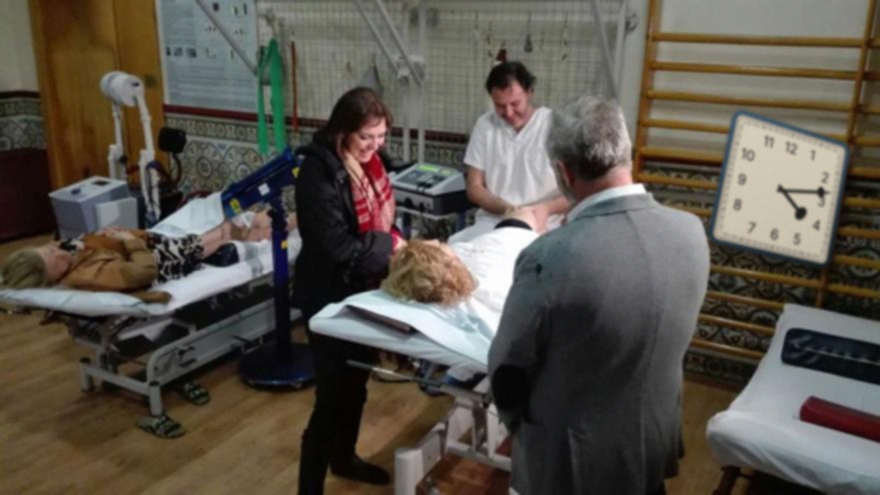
**4:13**
